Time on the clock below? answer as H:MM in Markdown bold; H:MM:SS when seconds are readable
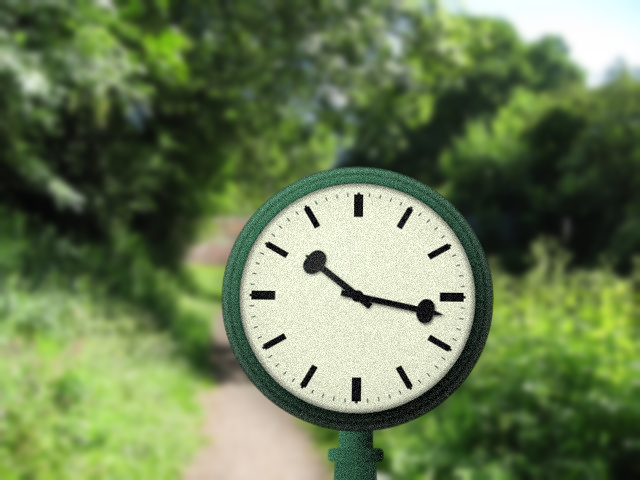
**10:17**
